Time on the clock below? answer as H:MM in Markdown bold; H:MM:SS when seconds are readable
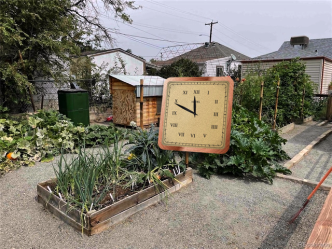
**11:49**
